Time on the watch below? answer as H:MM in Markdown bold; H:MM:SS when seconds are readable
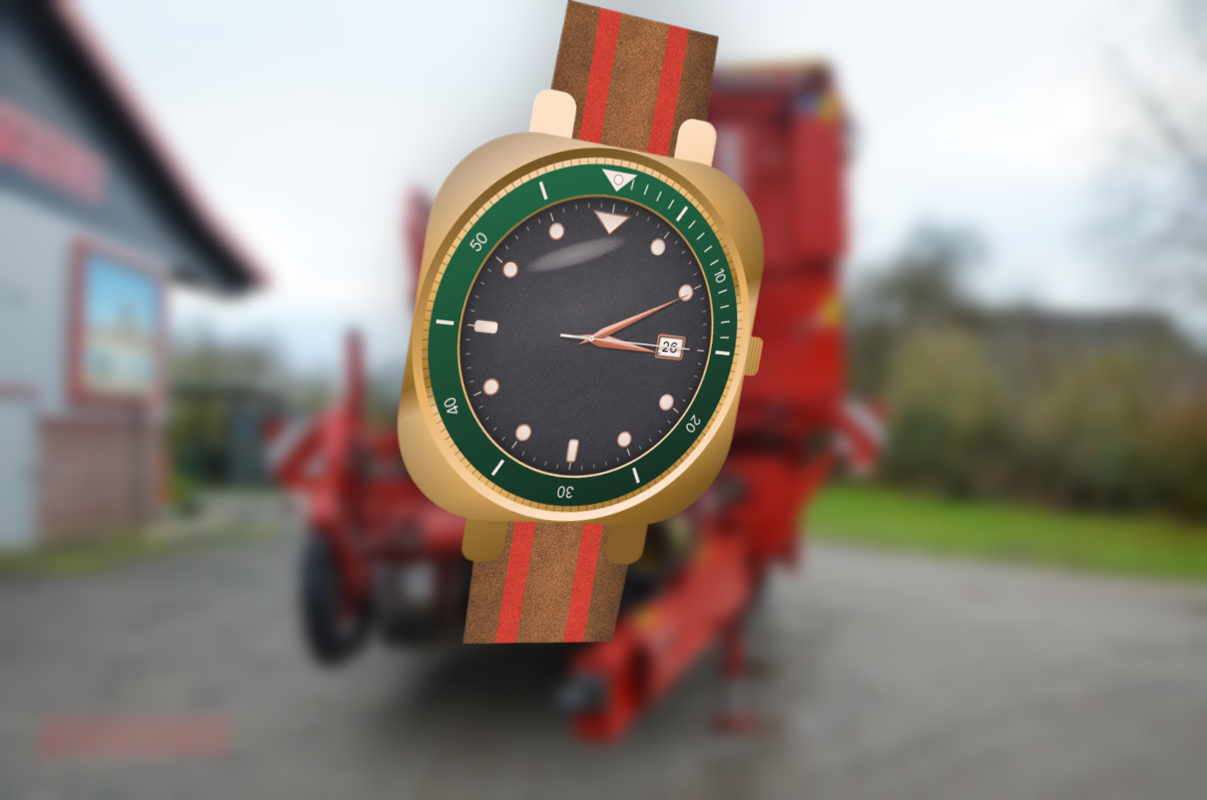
**3:10:15**
